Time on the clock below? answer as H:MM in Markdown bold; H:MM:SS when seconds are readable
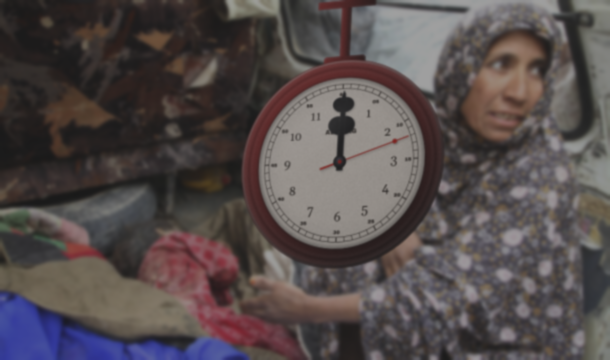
**12:00:12**
